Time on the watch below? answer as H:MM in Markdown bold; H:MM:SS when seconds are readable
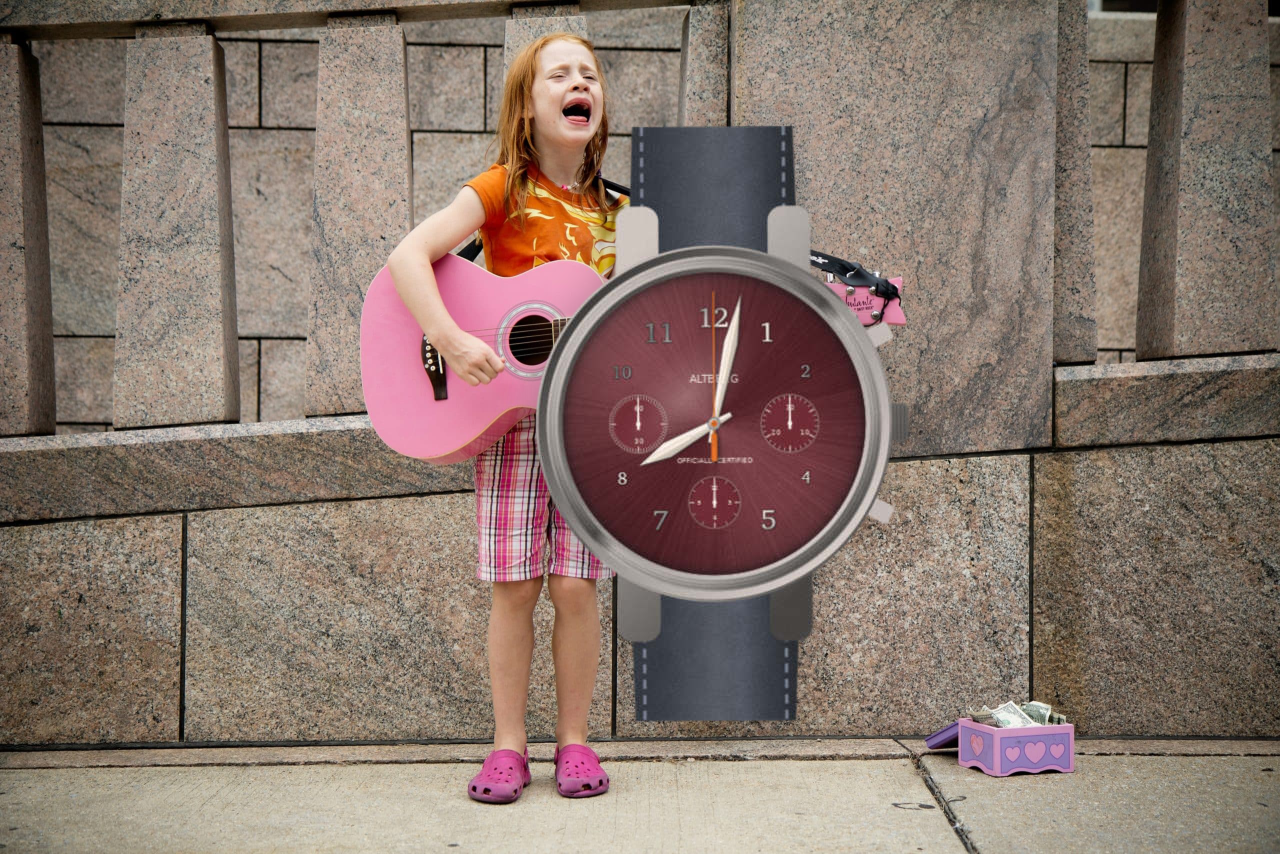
**8:02**
